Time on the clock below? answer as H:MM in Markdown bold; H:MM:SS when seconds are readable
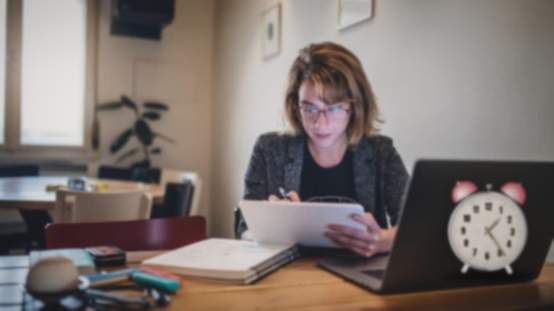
**1:24**
